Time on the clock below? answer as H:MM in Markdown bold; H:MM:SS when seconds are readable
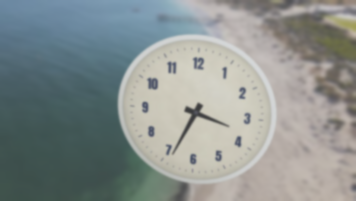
**3:34**
